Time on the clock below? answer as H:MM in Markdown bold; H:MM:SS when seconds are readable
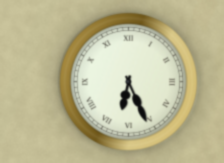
**6:26**
